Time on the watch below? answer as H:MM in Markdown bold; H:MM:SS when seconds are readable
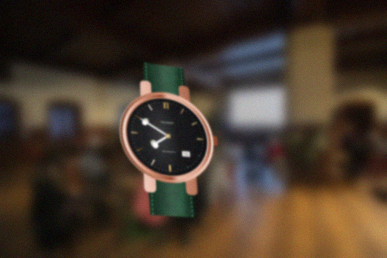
**7:50**
